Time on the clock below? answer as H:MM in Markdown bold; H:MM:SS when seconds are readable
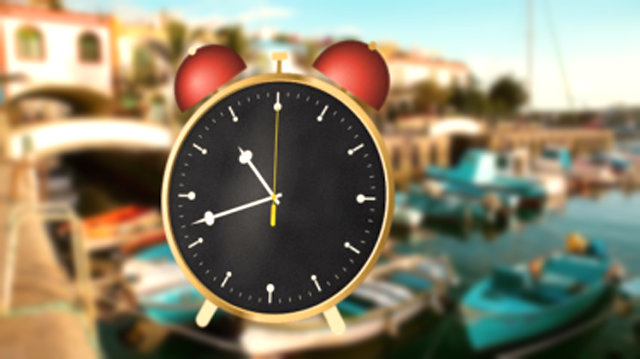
**10:42:00**
